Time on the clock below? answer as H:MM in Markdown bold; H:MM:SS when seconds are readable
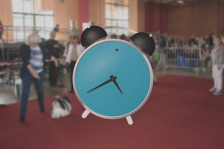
**4:39**
